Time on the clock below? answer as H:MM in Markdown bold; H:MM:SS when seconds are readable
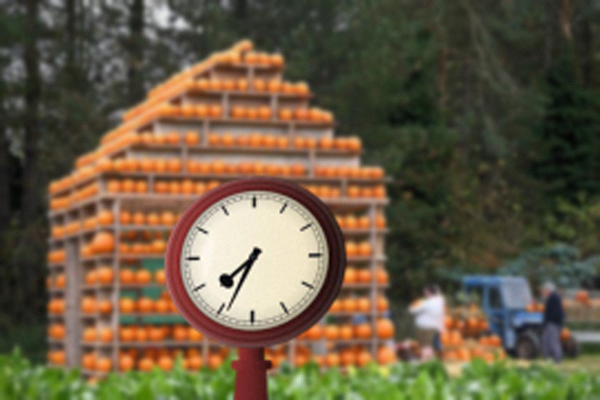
**7:34**
